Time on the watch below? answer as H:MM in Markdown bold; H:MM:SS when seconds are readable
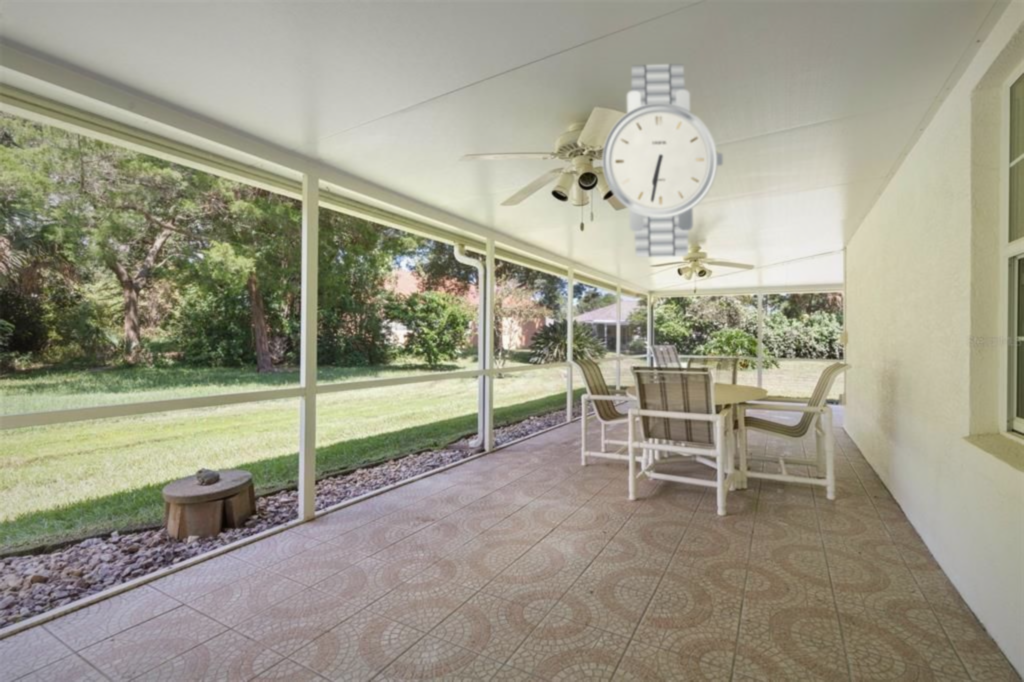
**6:32**
